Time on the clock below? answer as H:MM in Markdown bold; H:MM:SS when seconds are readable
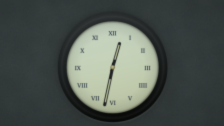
**12:32**
